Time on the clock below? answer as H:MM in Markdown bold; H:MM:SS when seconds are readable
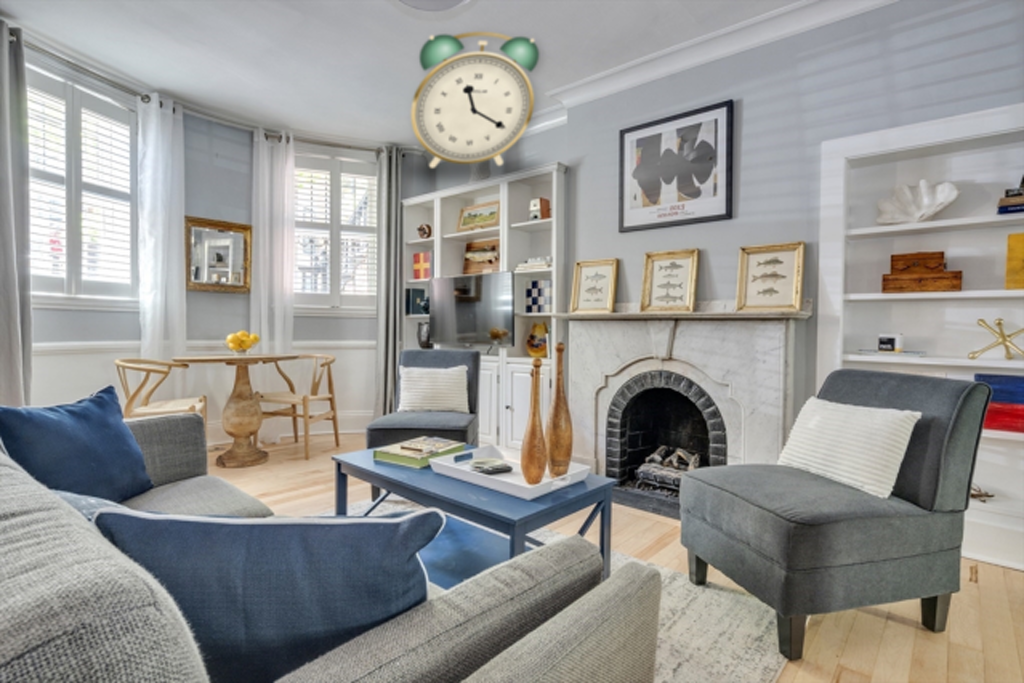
**11:20**
